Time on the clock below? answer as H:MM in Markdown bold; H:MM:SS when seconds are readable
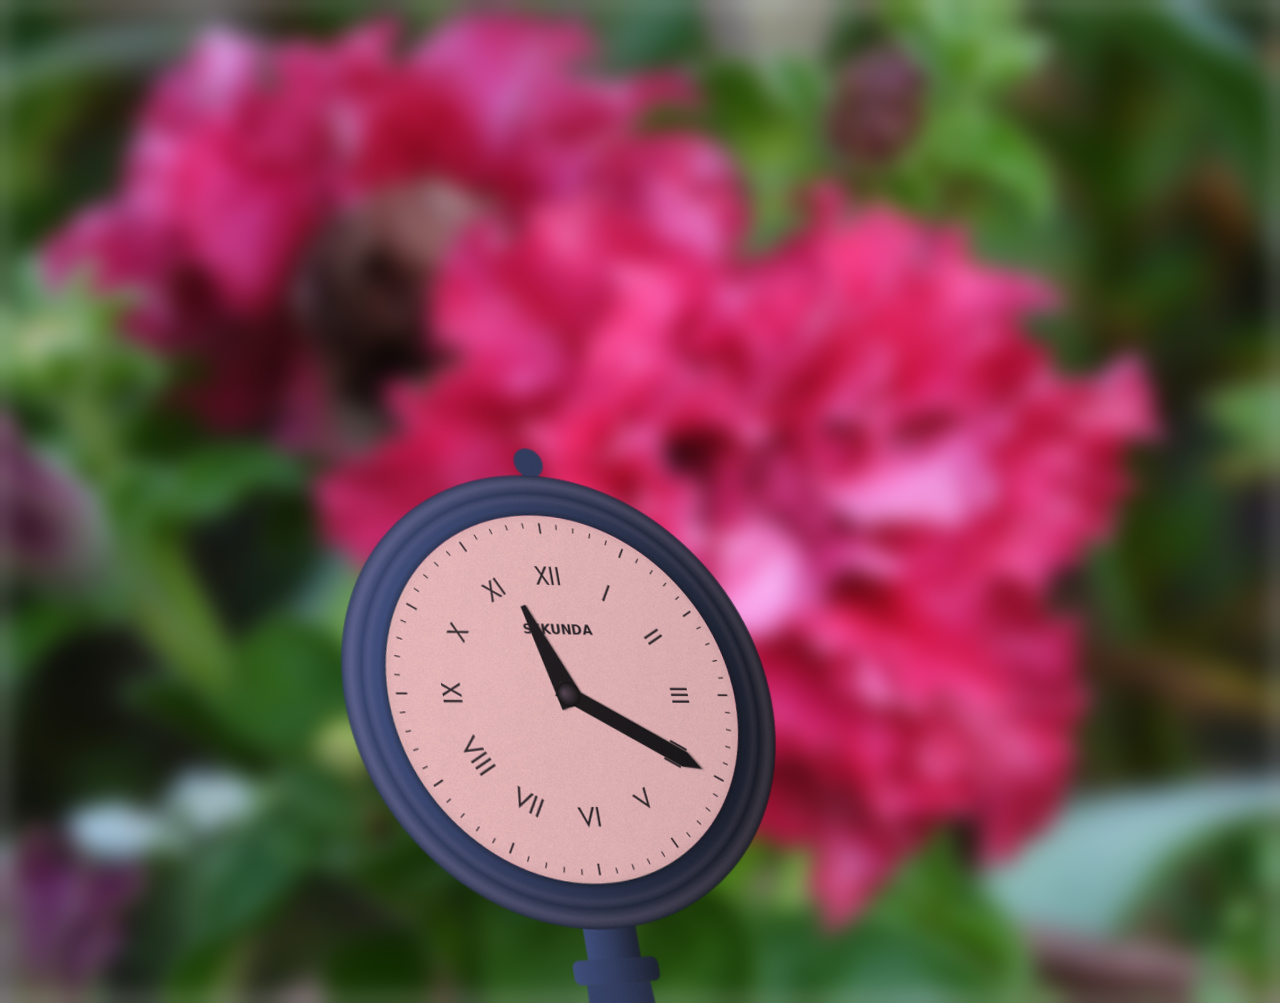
**11:20**
